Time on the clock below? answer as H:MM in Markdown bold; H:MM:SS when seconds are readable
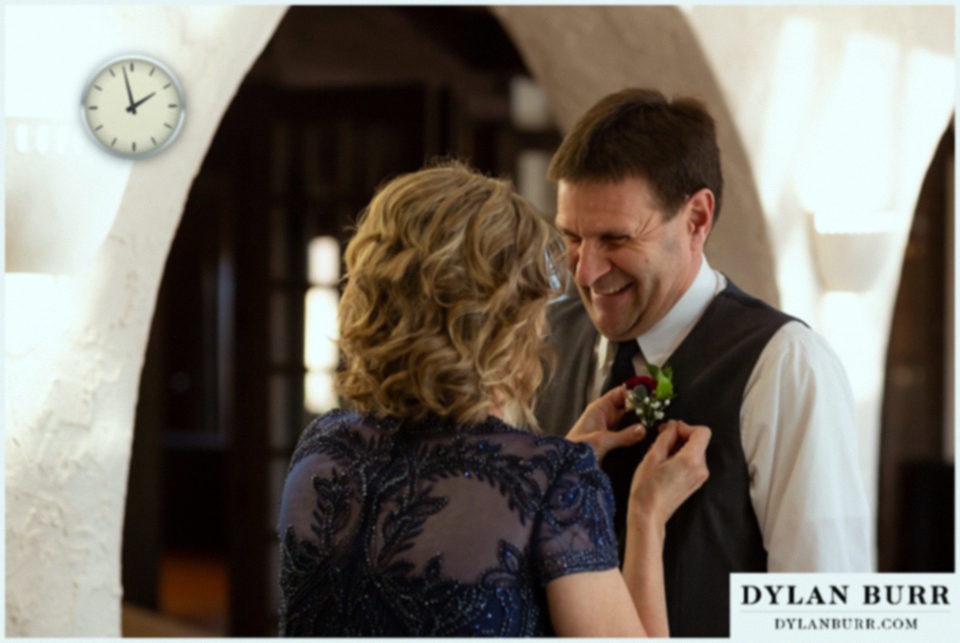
**1:58**
